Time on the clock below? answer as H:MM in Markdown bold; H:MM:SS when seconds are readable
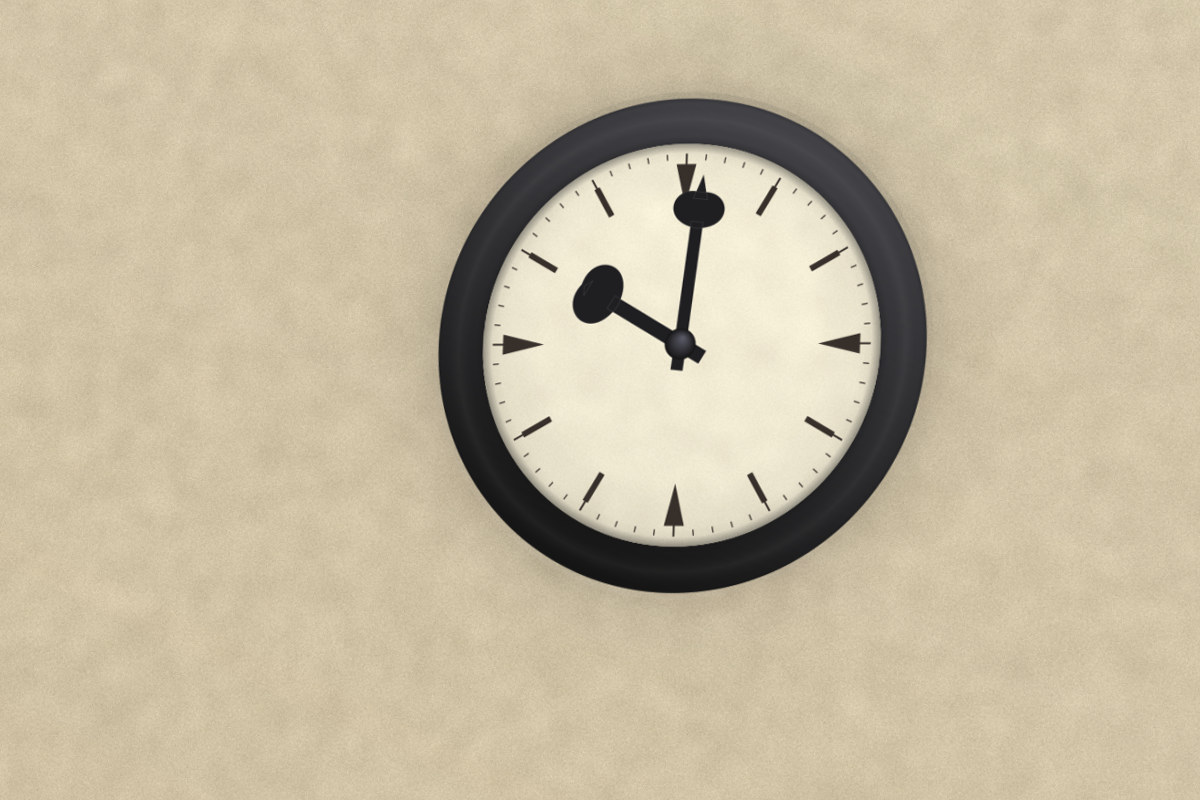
**10:01**
